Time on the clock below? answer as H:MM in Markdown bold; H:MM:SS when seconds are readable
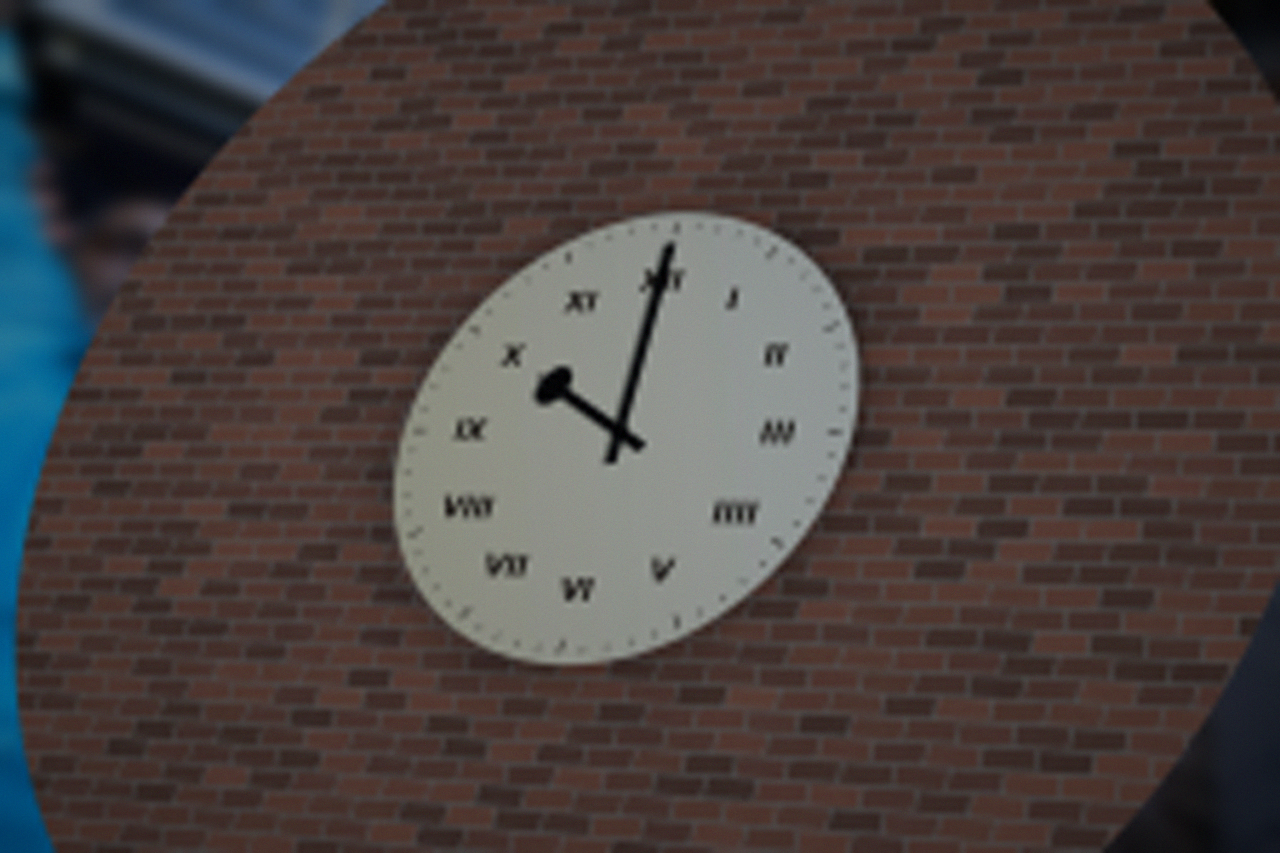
**10:00**
